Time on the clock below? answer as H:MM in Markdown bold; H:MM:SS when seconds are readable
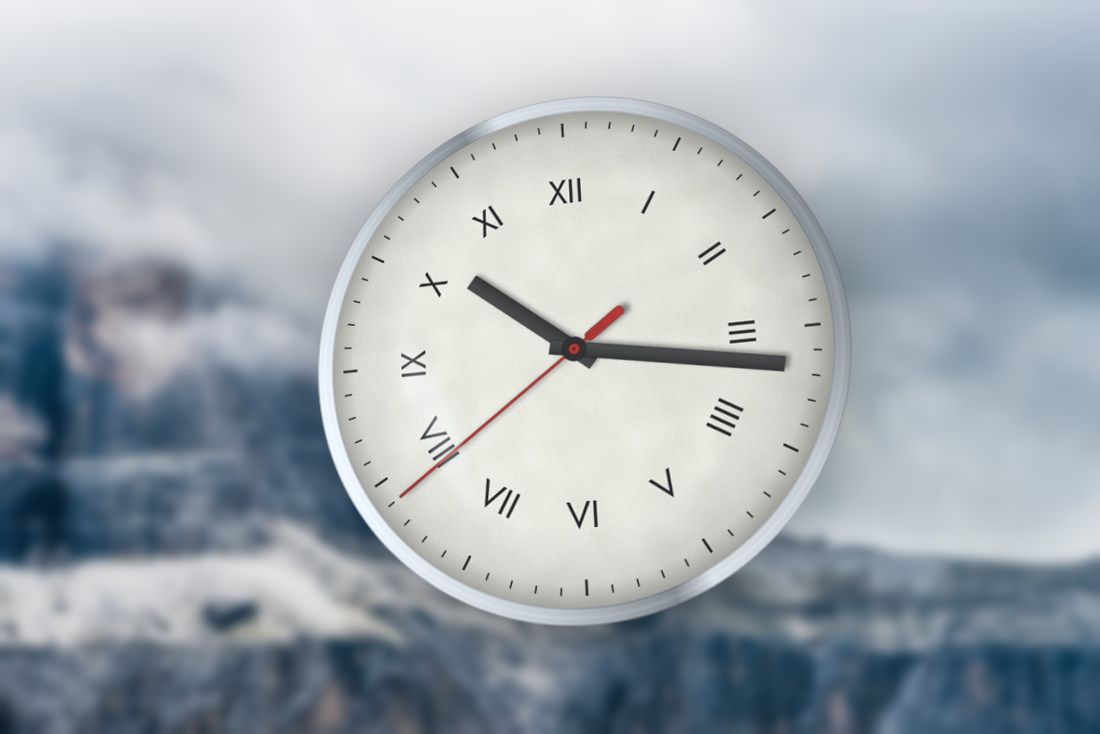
**10:16:39**
